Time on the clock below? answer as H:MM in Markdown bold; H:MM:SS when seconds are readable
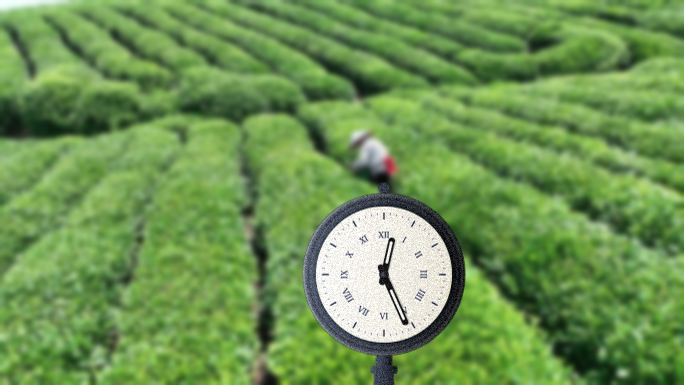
**12:26**
